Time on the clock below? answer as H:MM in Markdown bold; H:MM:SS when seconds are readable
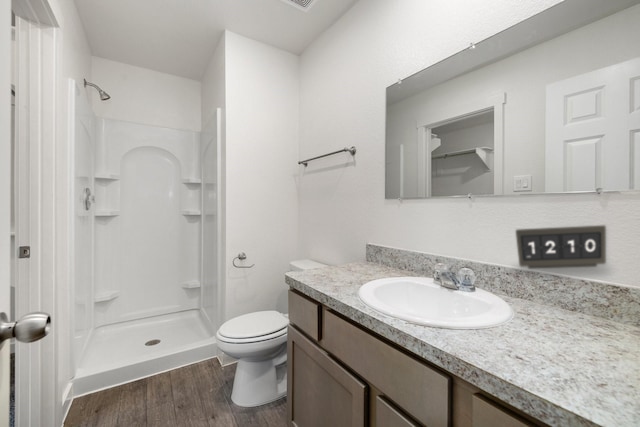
**12:10**
